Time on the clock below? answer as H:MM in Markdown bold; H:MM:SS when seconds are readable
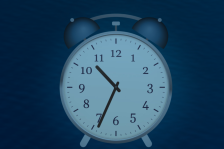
**10:34**
